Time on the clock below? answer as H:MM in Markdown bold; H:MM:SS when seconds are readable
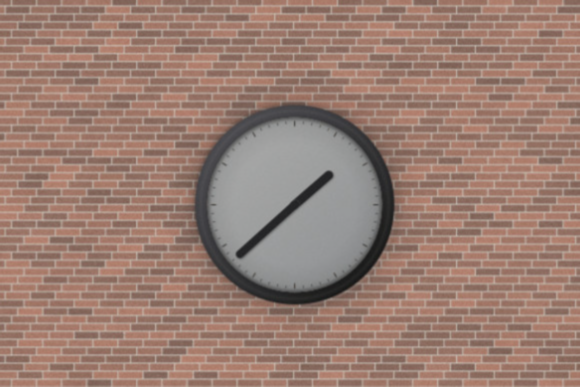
**1:38**
